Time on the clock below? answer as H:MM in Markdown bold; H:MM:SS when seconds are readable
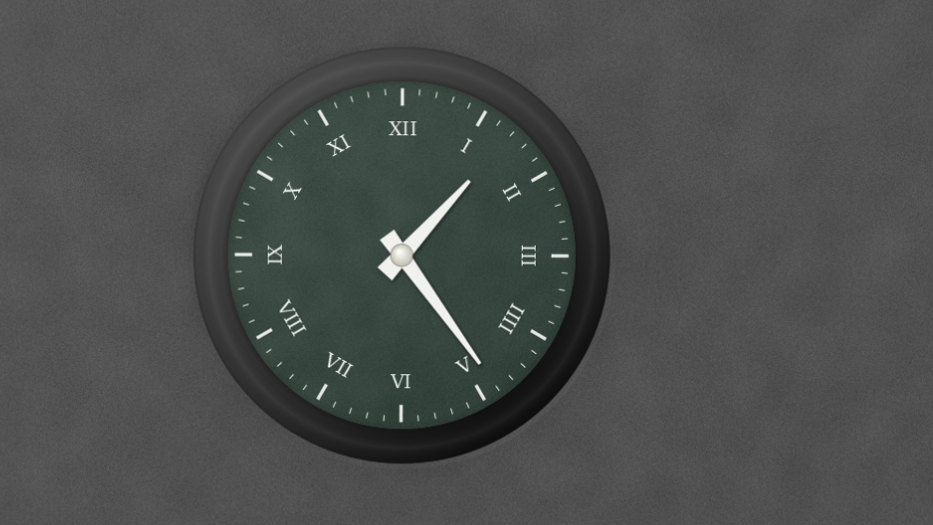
**1:24**
